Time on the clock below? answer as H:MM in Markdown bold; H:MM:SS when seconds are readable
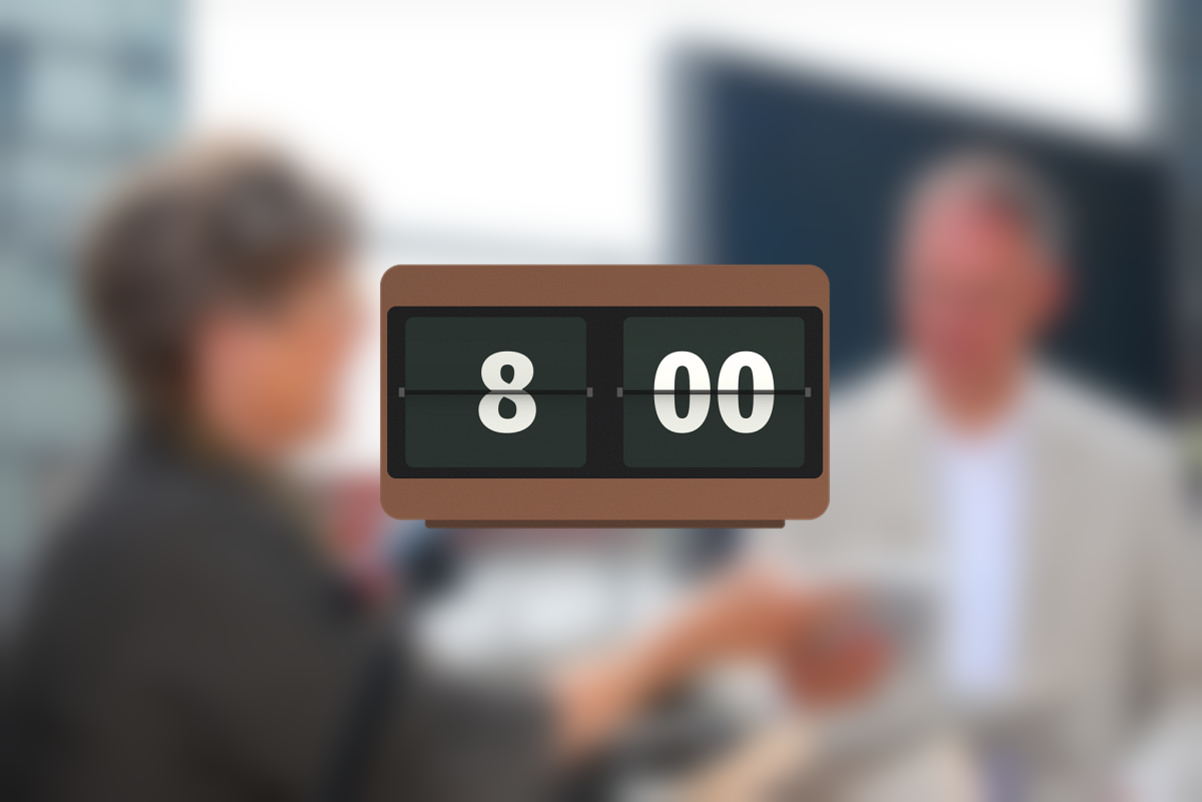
**8:00**
